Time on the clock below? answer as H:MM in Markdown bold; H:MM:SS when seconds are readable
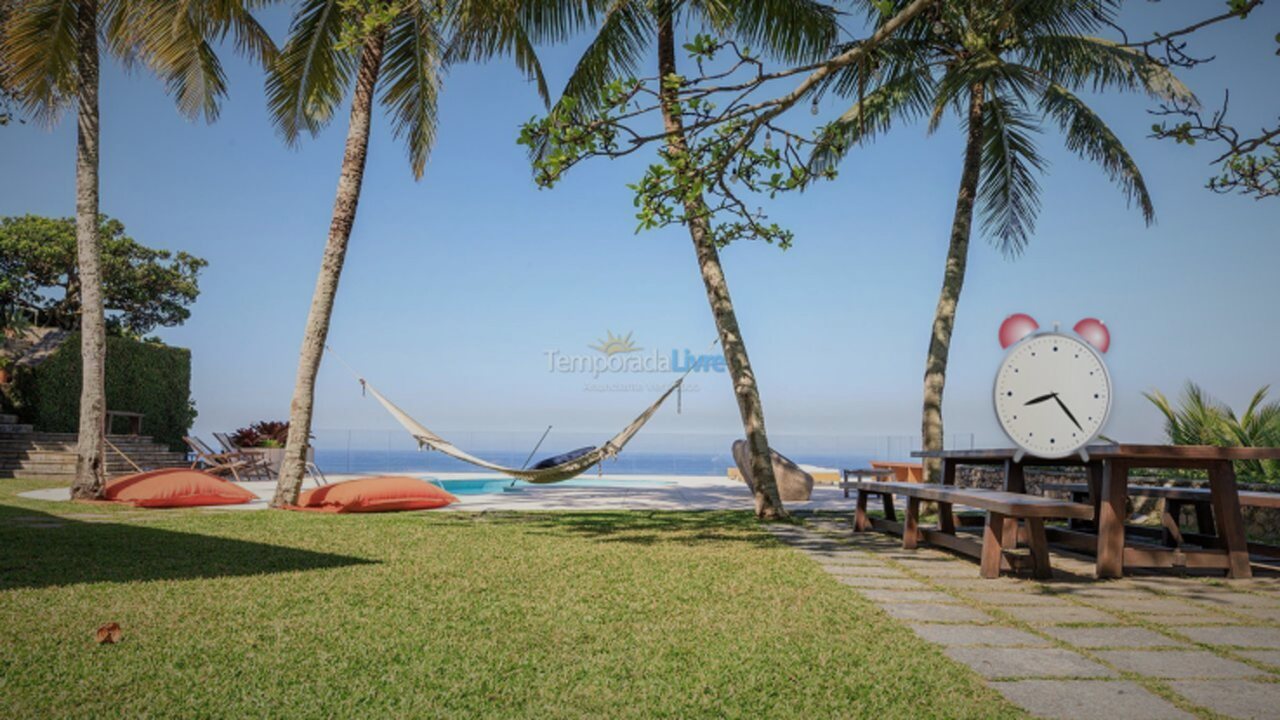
**8:23**
